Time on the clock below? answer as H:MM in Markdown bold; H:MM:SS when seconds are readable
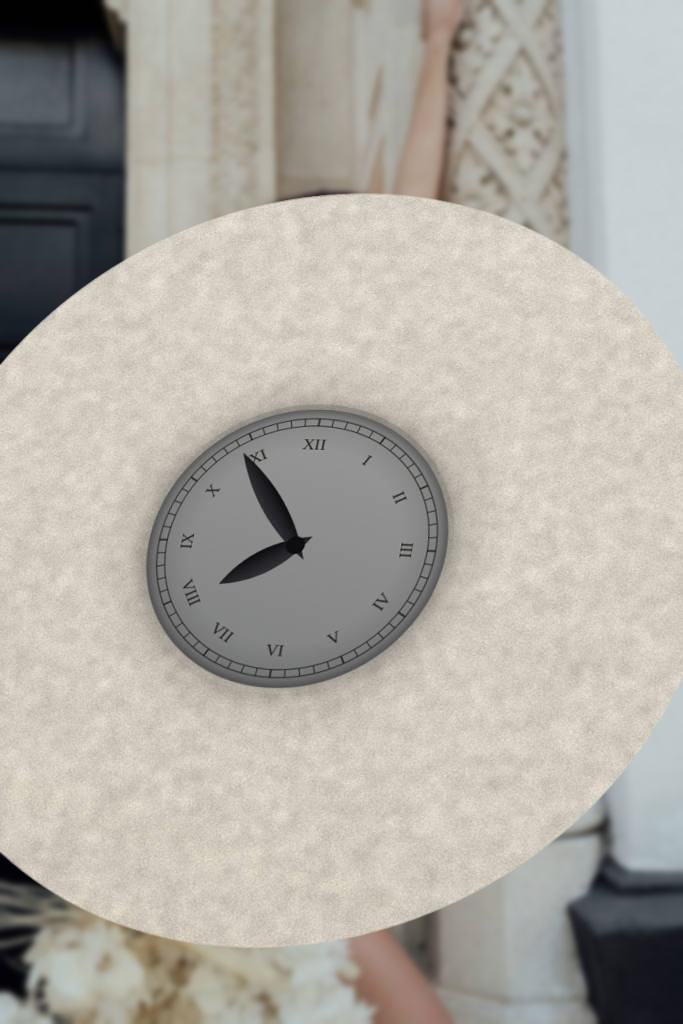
**7:54**
